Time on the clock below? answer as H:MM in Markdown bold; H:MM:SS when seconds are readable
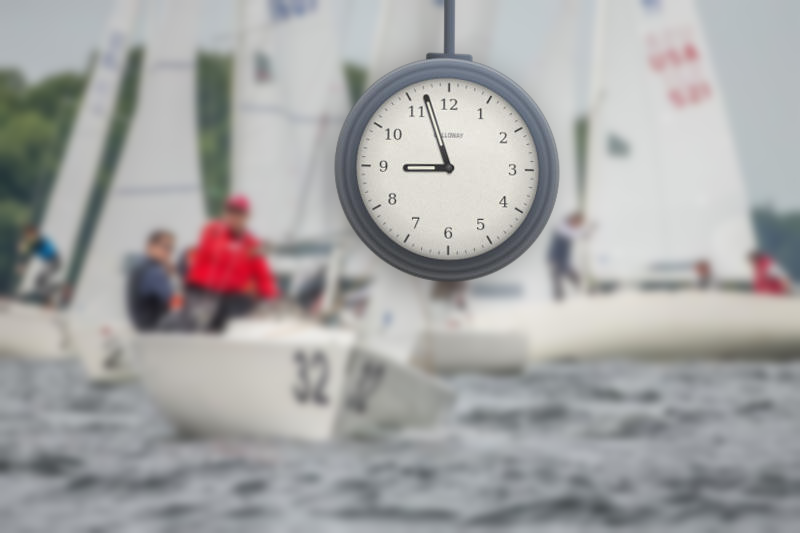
**8:57**
